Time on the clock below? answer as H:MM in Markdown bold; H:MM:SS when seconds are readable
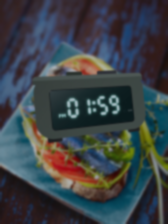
**1:59**
